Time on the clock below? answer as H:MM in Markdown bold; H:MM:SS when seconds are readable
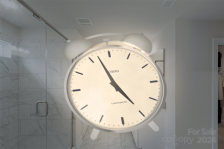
**4:57**
